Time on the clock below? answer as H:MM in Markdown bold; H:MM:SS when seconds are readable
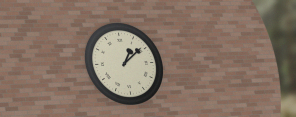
**1:09**
